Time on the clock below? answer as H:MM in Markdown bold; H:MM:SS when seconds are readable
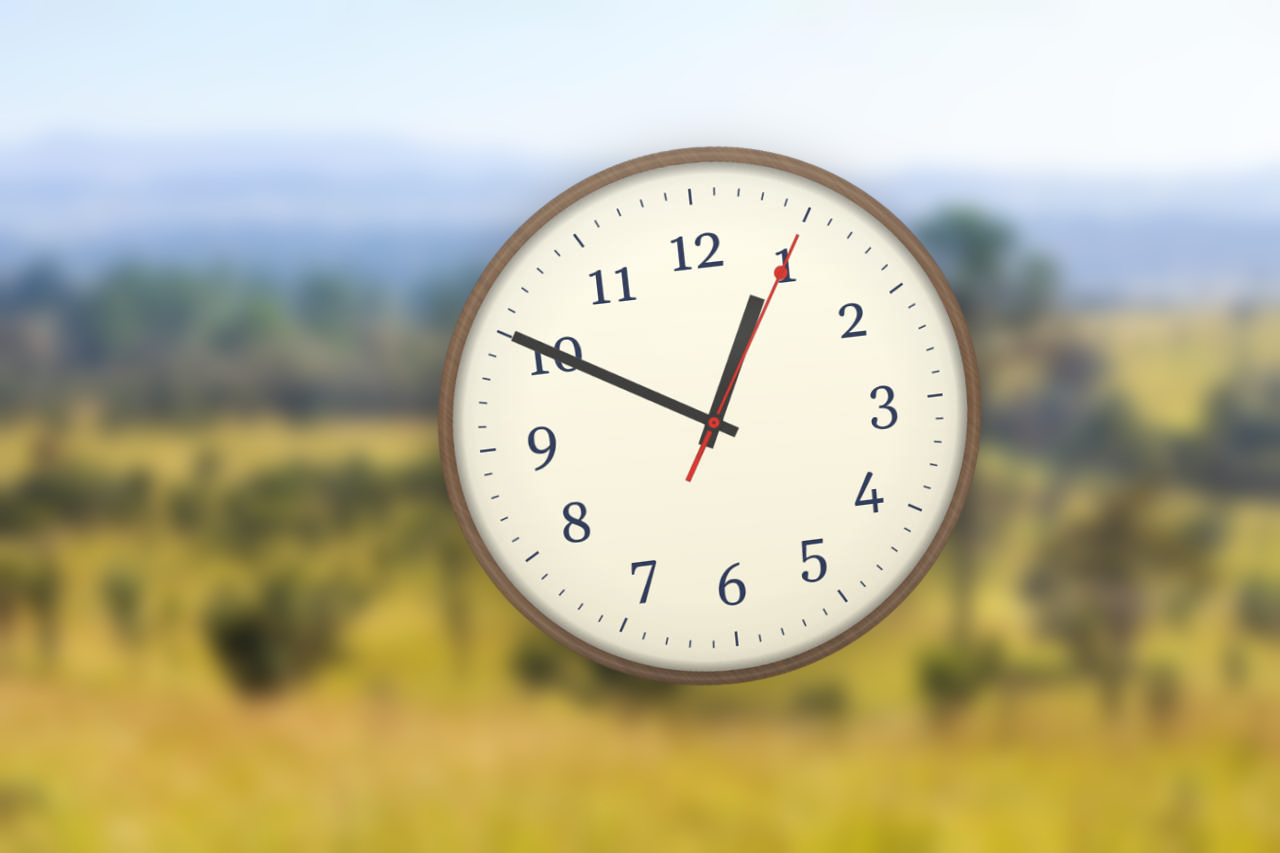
**12:50:05**
